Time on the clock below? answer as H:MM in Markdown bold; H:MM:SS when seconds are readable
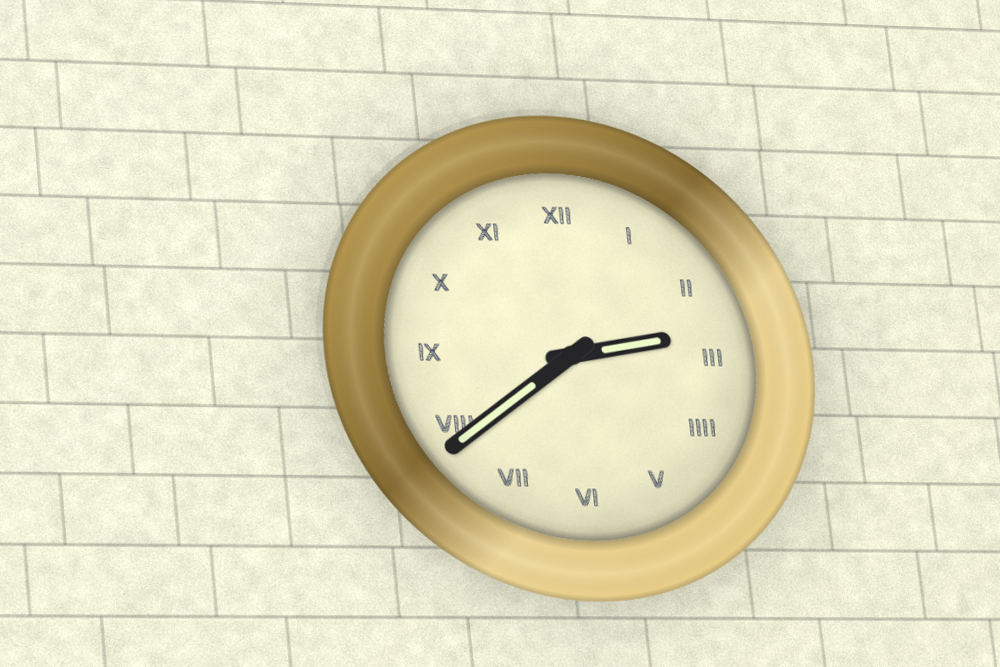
**2:39**
